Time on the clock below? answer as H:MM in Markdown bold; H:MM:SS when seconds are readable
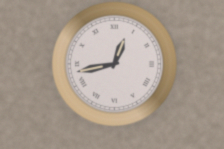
**12:43**
